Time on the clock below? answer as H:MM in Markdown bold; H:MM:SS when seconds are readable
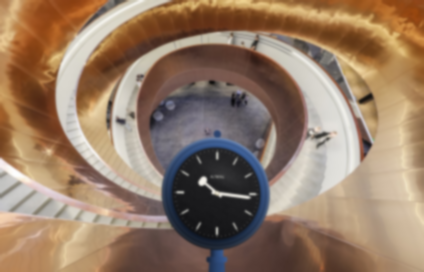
**10:16**
